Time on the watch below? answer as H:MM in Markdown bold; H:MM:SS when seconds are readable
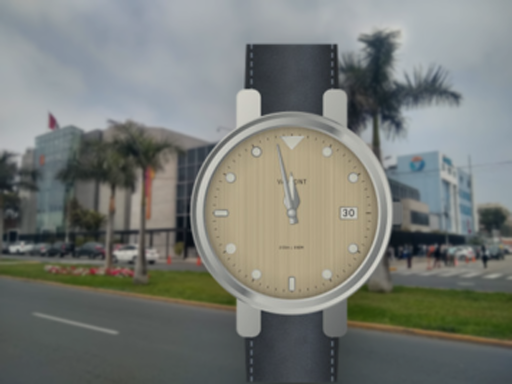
**11:58**
